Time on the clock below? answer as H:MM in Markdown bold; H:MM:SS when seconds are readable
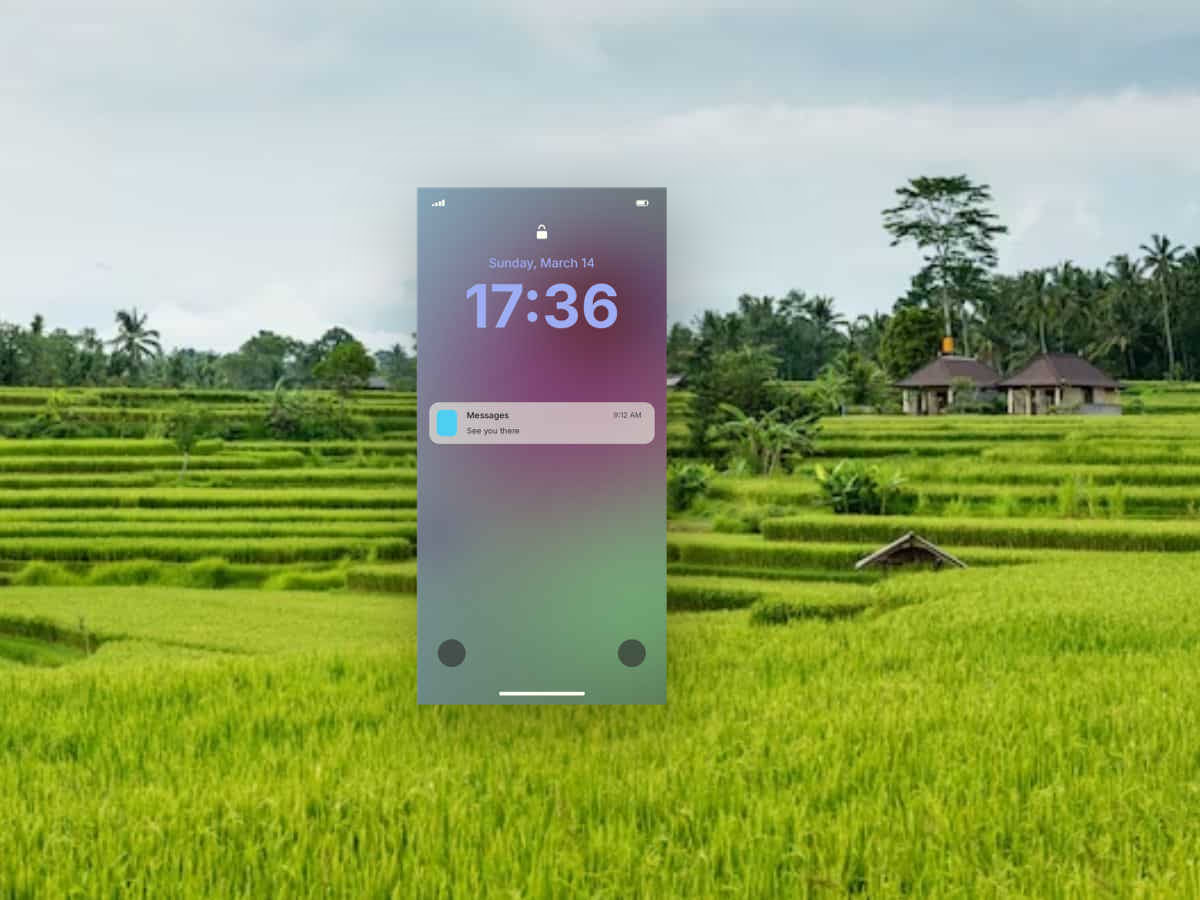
**17:36**
